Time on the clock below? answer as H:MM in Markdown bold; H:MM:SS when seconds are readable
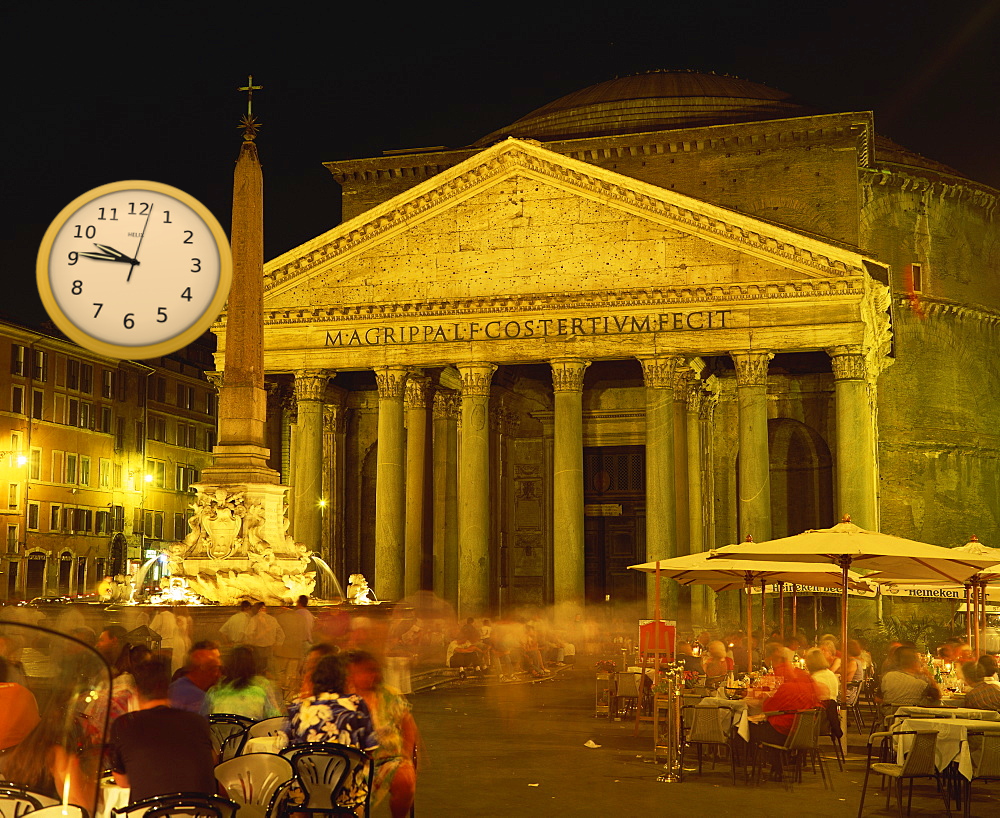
**9:46:02**
